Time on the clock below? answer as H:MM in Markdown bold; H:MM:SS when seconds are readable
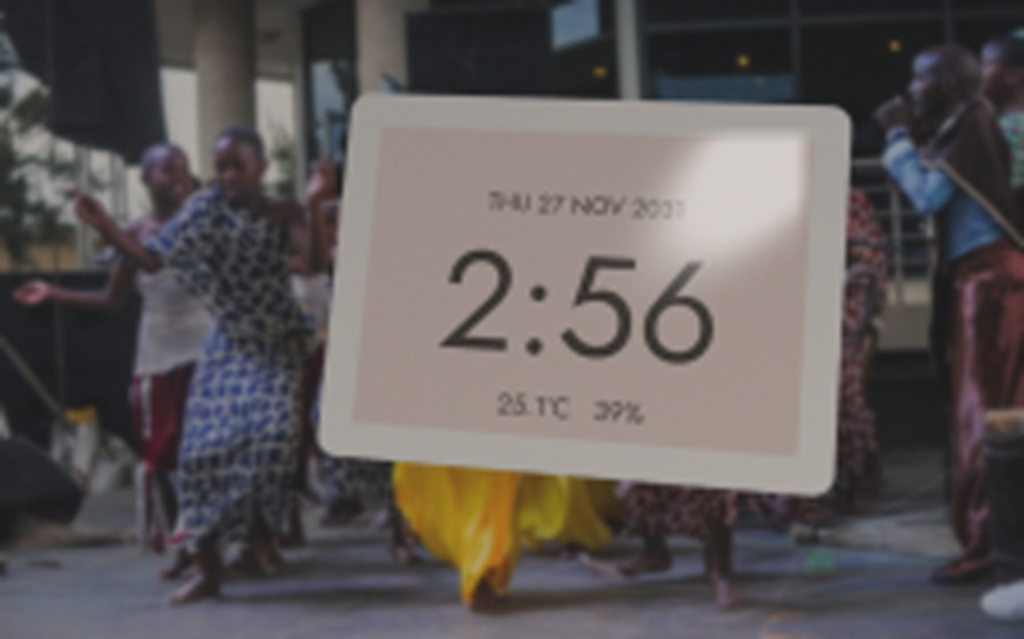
**2:56**
